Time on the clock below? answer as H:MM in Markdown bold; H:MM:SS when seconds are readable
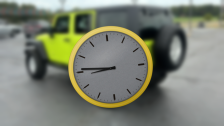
**8:46**
